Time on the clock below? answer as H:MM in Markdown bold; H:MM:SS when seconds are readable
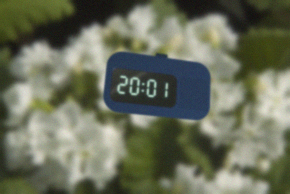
**20:01**
